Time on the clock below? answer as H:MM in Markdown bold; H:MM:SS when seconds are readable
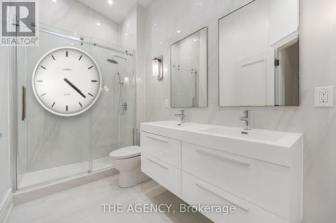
**4:22**
